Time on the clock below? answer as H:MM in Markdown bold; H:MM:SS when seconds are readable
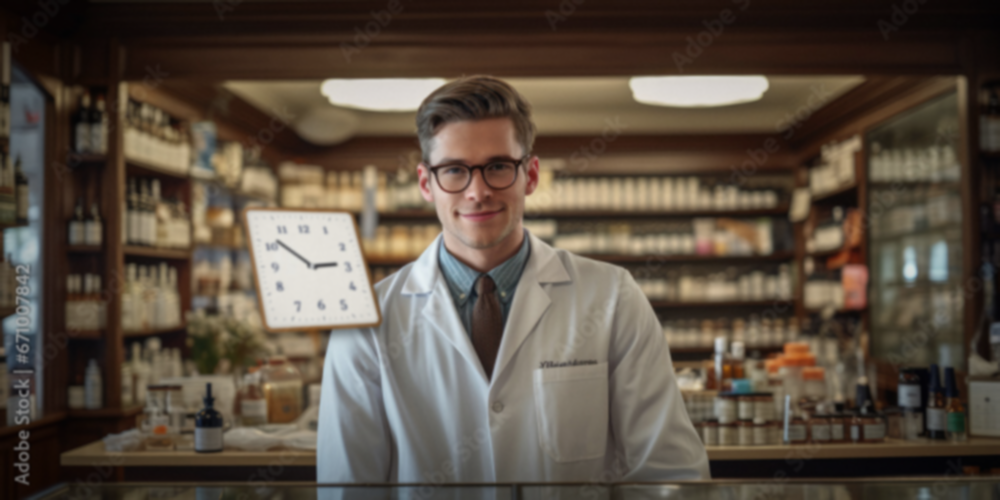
**2:52**
